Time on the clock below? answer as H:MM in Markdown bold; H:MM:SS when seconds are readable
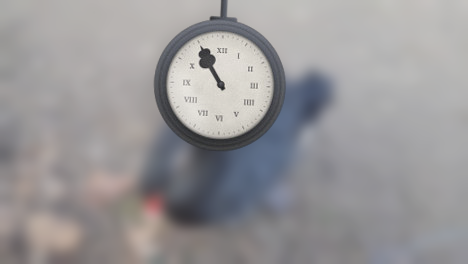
**10:55**
